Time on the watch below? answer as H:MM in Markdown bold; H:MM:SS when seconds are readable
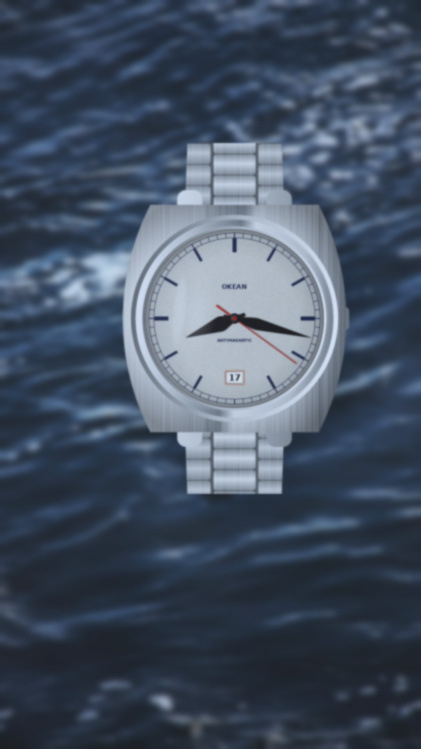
**8:17:21**
